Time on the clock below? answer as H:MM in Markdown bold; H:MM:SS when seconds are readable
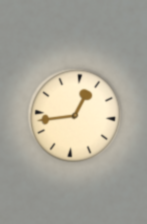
**12:43**
